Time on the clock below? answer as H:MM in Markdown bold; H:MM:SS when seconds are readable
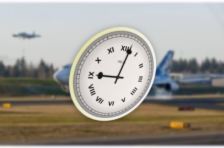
**9:02**
